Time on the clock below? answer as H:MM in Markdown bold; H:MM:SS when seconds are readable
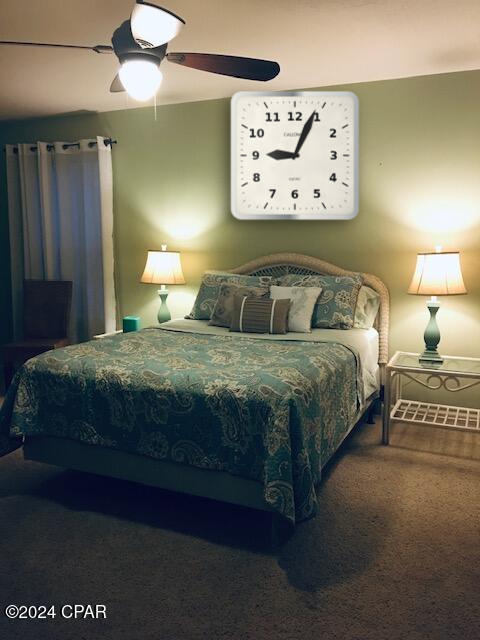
**9:04**
